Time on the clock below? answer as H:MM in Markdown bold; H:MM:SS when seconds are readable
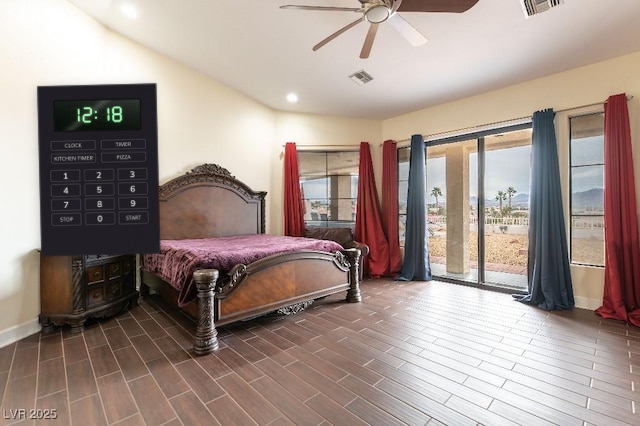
**12:18**
